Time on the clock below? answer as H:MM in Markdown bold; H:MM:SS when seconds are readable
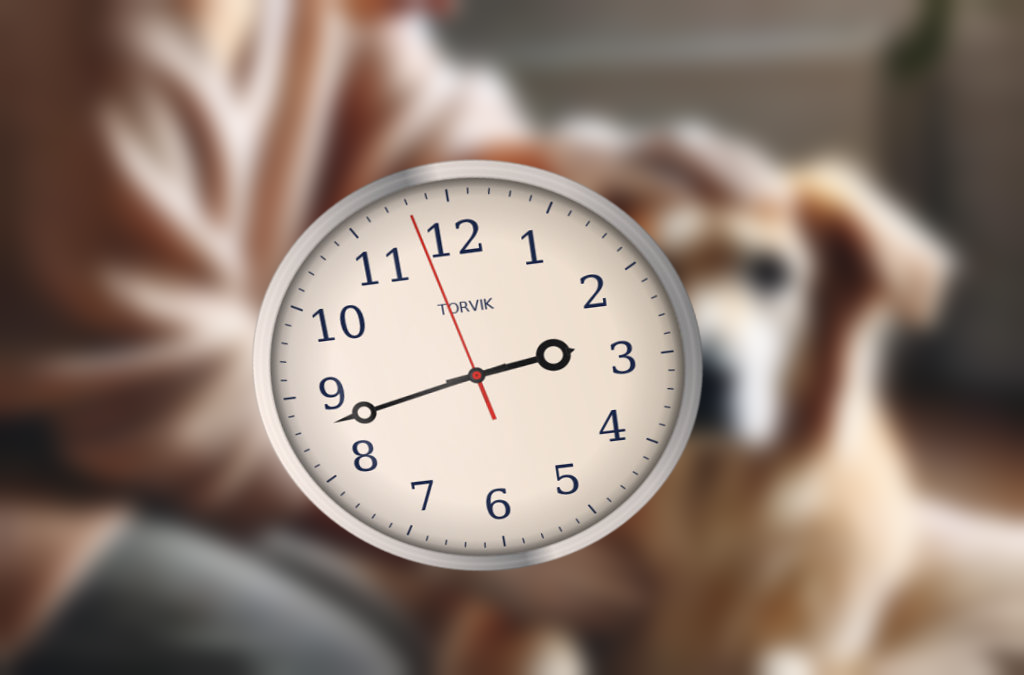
**2:42:58**
